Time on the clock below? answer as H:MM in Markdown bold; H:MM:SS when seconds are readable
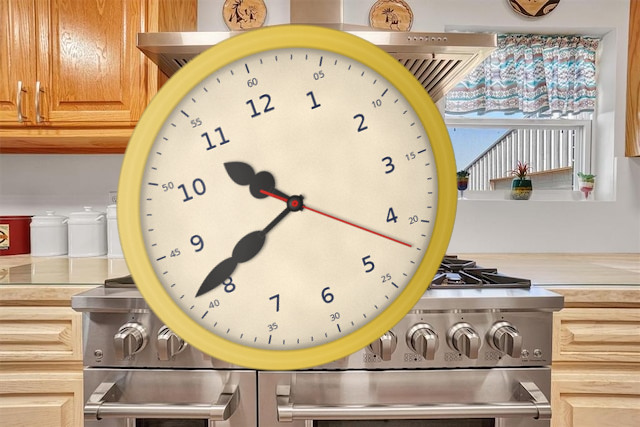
**10:41:22**
